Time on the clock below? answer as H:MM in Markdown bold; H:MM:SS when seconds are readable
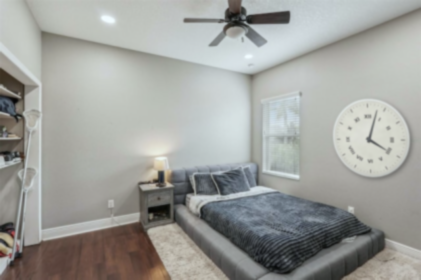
**4:03**
